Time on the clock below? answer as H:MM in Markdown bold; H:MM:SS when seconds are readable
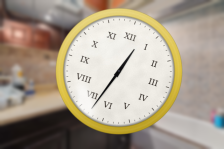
**12:33**
